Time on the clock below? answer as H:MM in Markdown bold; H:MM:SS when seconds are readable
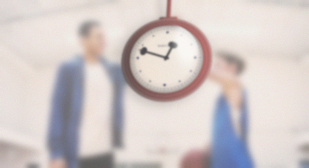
**12:48**
